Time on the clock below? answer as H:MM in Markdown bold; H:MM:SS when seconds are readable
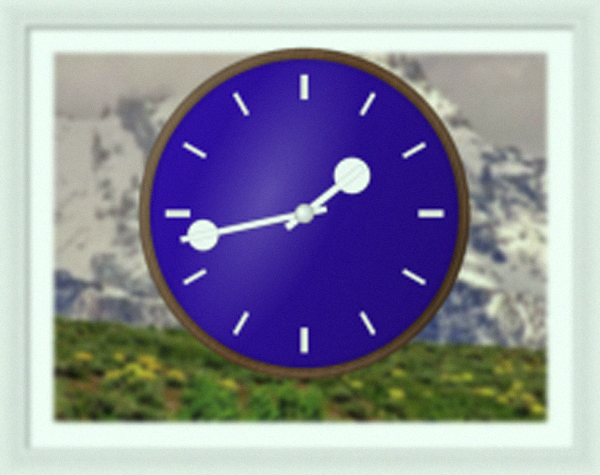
**1:43**
